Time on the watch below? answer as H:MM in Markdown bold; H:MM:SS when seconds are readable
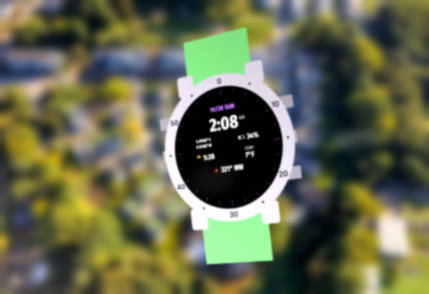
**2:08**
